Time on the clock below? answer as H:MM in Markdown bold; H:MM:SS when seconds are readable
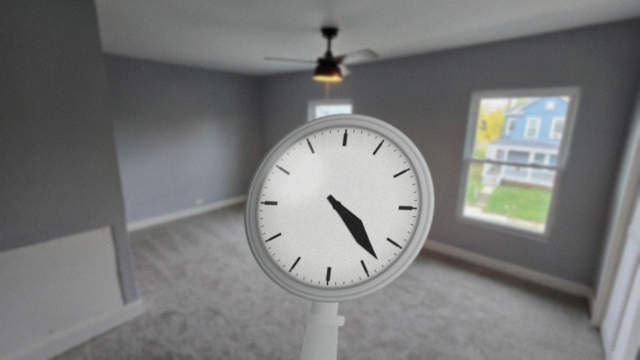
**4:23**
